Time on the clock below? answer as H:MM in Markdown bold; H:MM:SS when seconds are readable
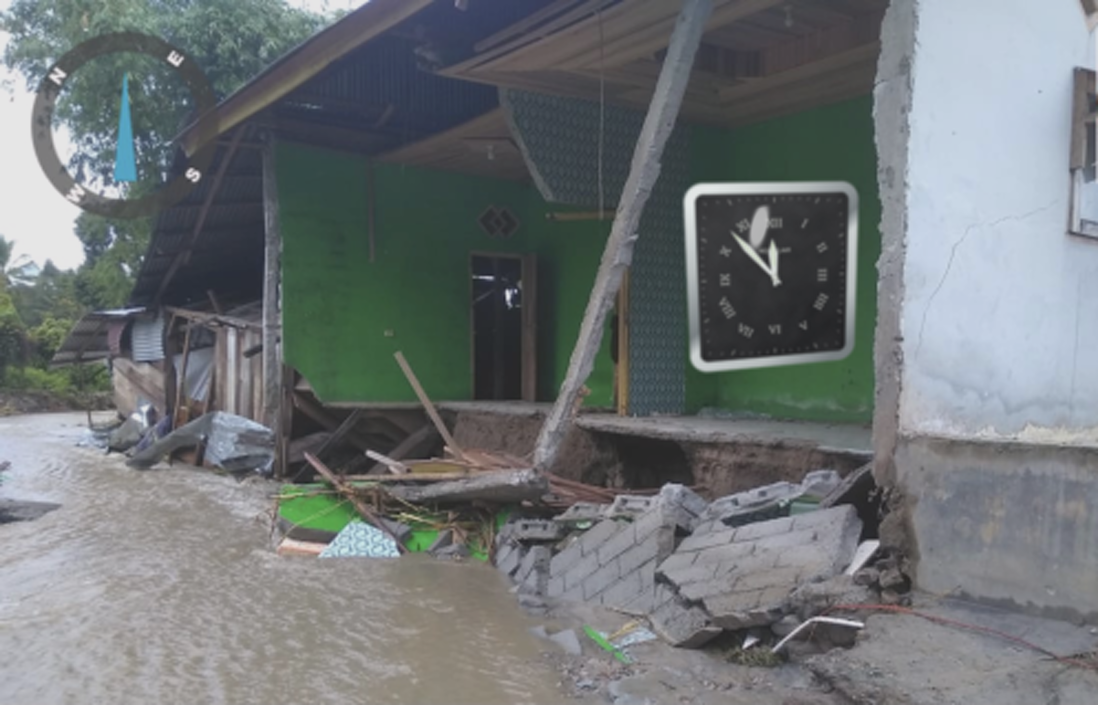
**11:53**
